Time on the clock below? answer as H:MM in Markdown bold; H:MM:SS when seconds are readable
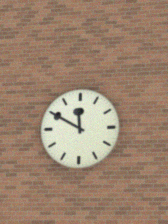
**11:50**
